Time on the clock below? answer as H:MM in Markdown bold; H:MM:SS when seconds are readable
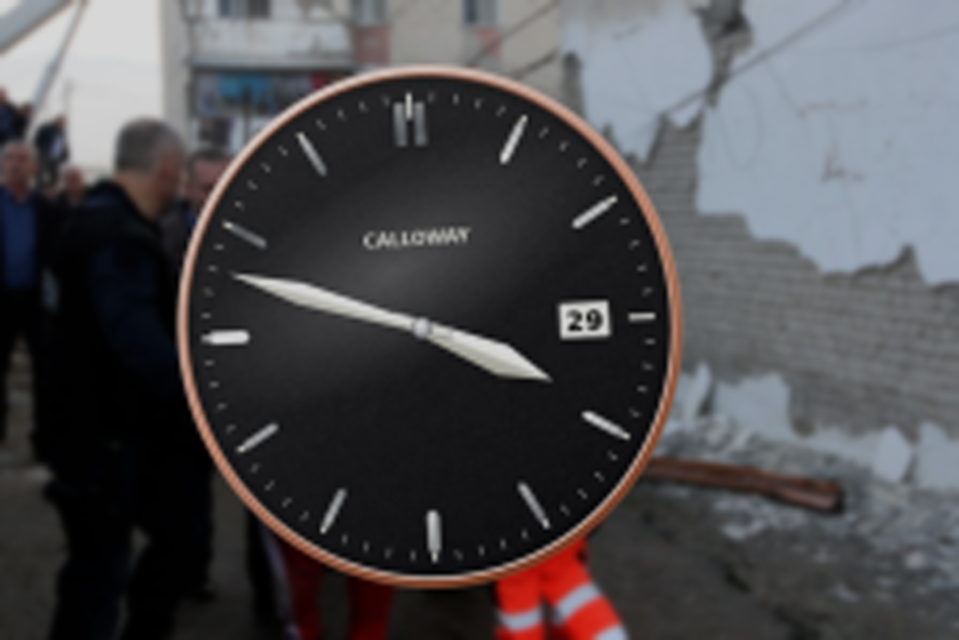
**3:48**
